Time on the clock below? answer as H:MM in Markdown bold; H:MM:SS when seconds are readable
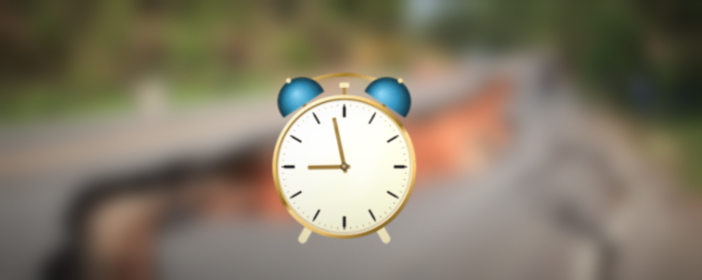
**8:58**
